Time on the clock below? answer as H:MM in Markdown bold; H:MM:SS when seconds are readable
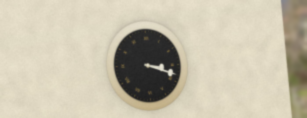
**3:18**
